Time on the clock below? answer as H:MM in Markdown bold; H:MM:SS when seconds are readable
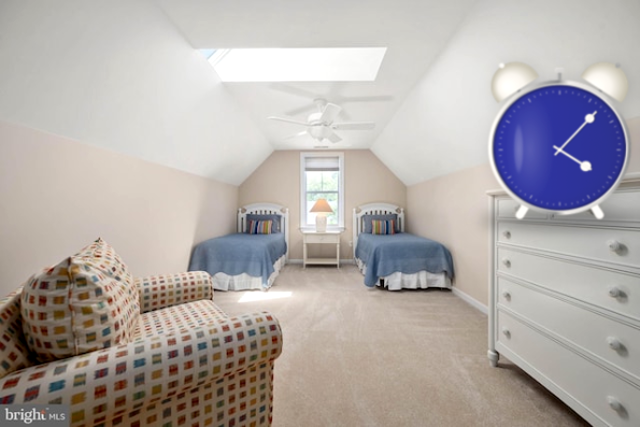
**4:07**
